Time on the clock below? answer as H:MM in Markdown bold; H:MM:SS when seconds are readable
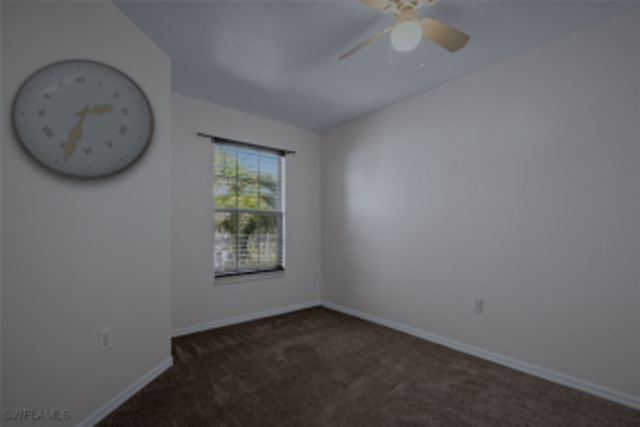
**2:34**
